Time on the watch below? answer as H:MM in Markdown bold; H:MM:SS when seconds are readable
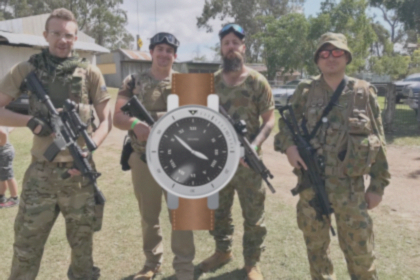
**3:52**
